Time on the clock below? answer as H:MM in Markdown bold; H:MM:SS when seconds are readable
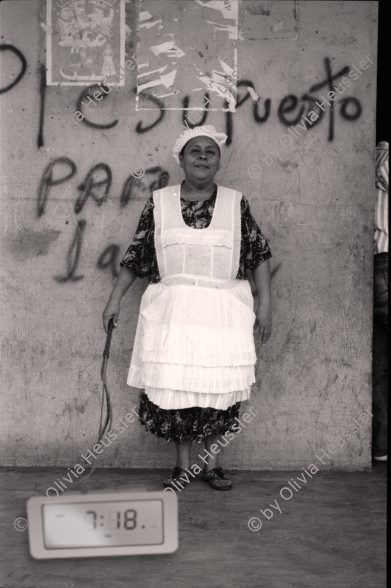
**7:18**
